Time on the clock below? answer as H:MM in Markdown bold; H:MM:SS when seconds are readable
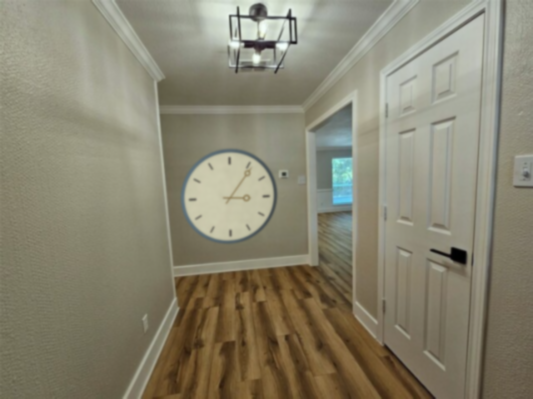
**3:06**
